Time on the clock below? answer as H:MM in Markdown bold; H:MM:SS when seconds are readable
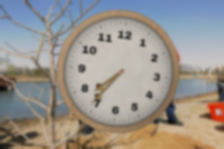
**7:36**
